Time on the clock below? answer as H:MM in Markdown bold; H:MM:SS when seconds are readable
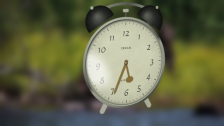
**5:34**
